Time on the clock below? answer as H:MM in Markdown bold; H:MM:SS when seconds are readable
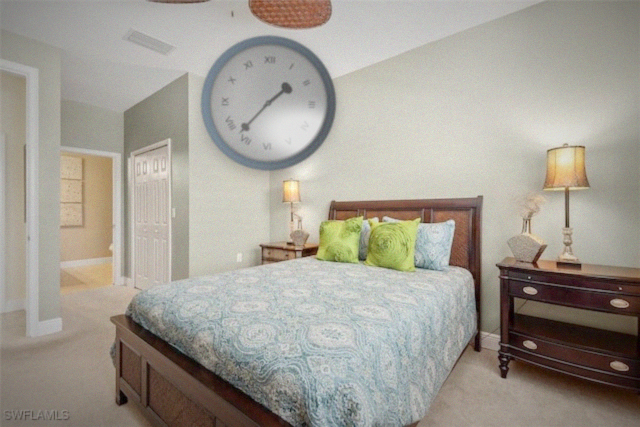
**1:37**
